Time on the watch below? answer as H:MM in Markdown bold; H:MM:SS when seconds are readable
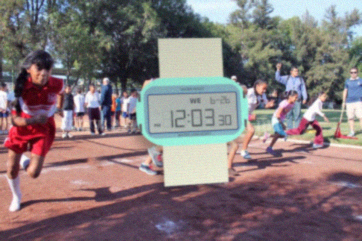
**12:03:30**
